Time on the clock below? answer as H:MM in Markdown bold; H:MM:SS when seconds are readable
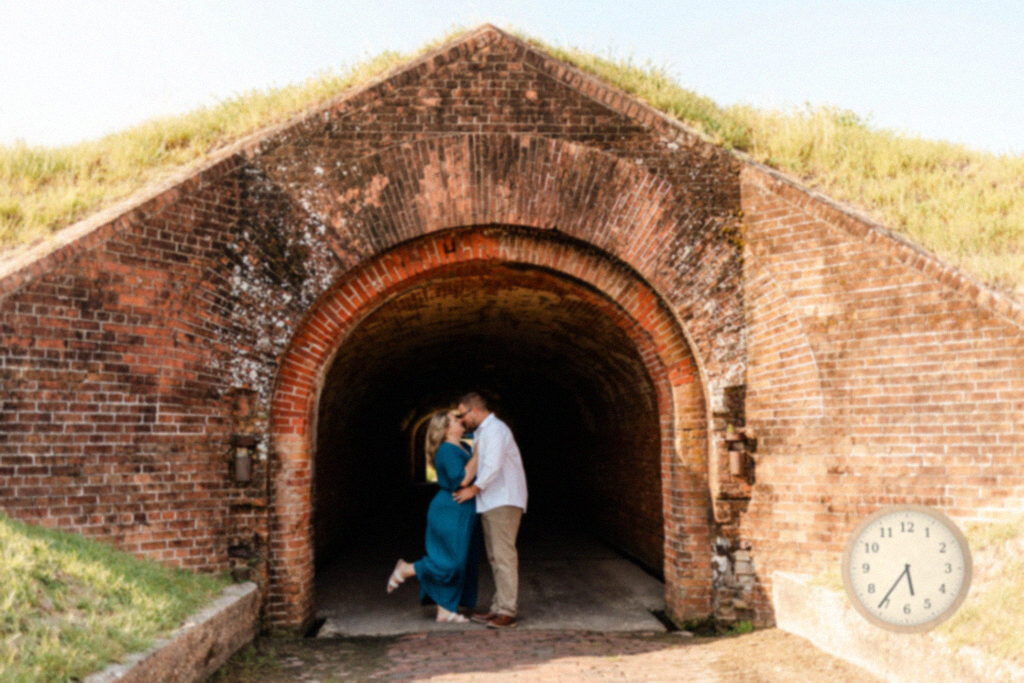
**5:36**
